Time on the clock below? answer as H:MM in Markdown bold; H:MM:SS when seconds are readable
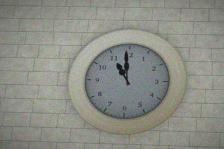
**10:59**
